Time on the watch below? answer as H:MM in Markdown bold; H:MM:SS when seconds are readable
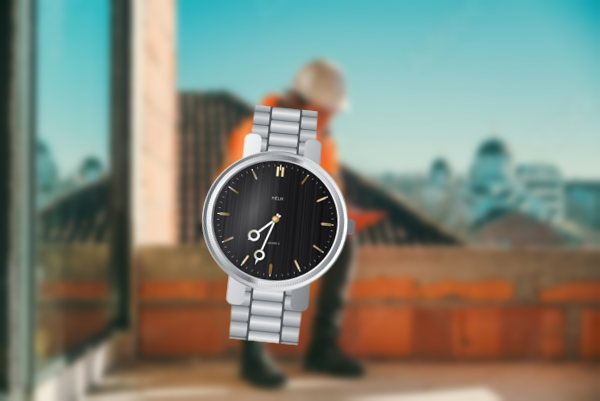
**7:33**
